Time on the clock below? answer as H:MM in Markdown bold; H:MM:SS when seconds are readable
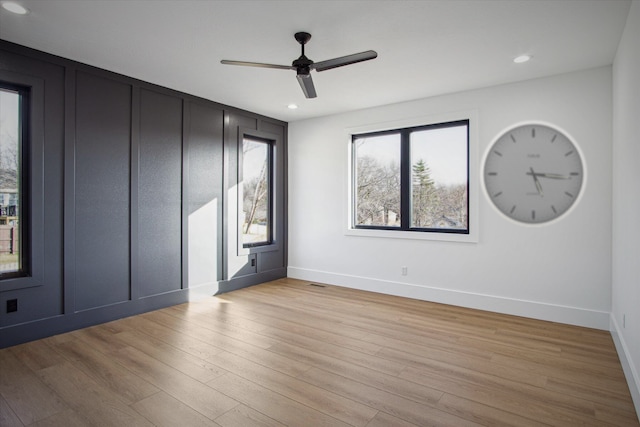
**5:16**
